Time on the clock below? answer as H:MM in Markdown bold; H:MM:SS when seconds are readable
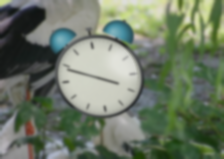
**3:49**
